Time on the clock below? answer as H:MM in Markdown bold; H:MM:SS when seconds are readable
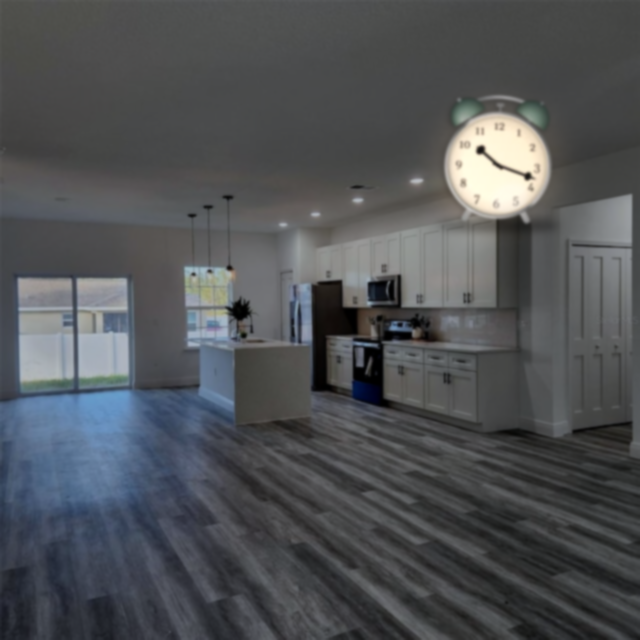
**10:18**
